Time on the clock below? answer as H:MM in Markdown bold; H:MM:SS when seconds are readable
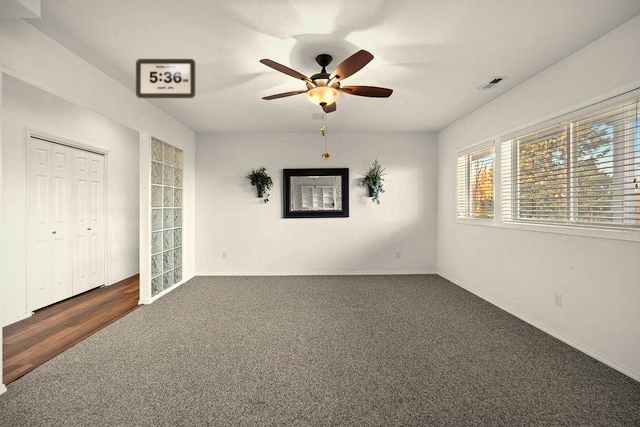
**5:36**
